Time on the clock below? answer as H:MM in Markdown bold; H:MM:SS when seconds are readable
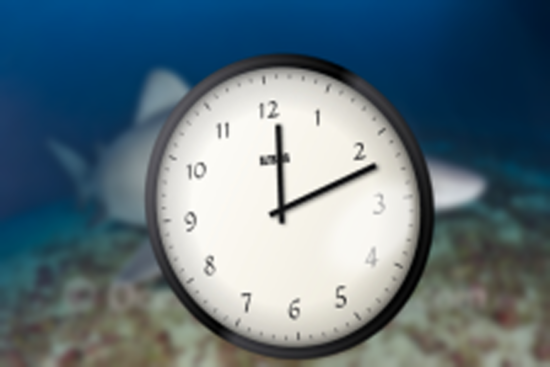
**12:12**
